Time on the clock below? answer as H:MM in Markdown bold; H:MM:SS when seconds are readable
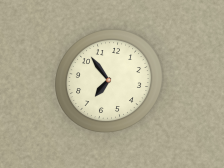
**6:52**
